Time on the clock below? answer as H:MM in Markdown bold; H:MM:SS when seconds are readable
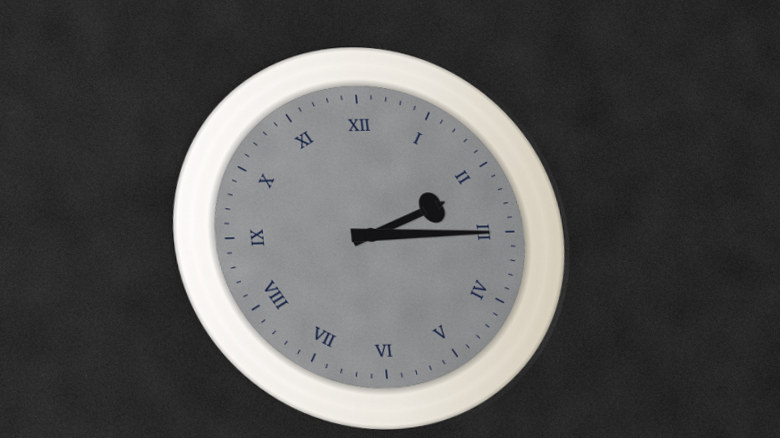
**2:15**
